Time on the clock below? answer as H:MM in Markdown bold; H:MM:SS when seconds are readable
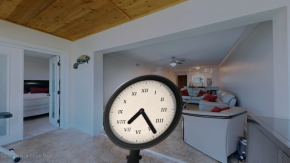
**7:24**
